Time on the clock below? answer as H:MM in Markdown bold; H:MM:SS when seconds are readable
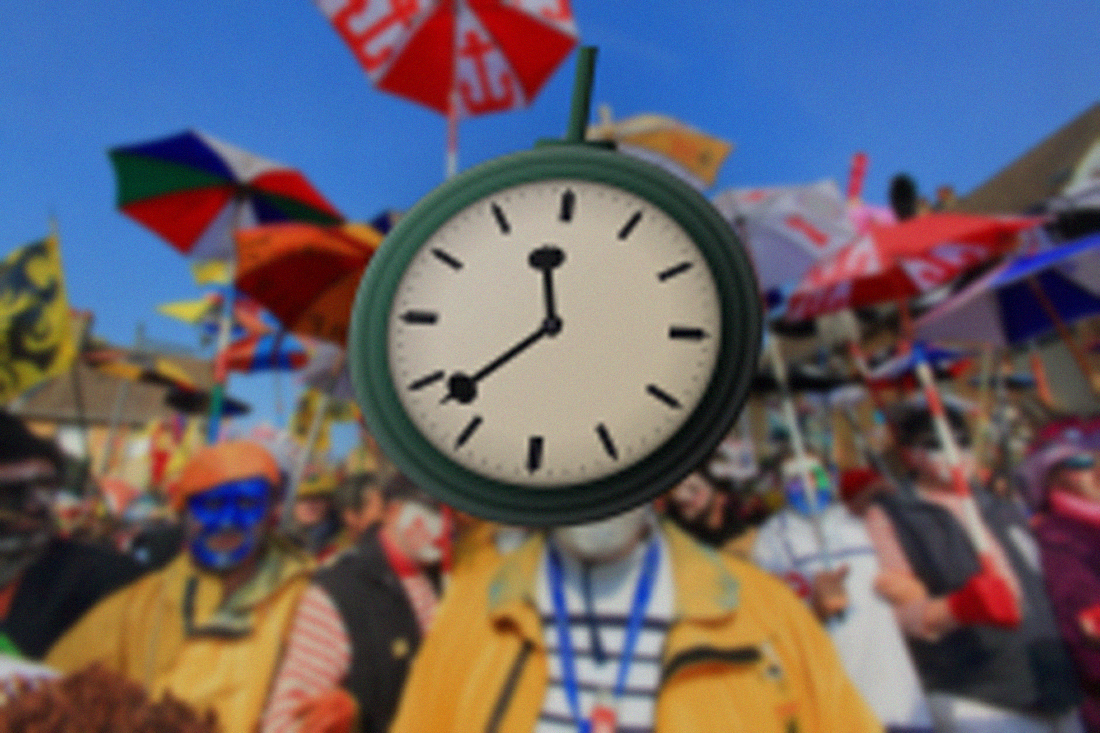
**11:38**
